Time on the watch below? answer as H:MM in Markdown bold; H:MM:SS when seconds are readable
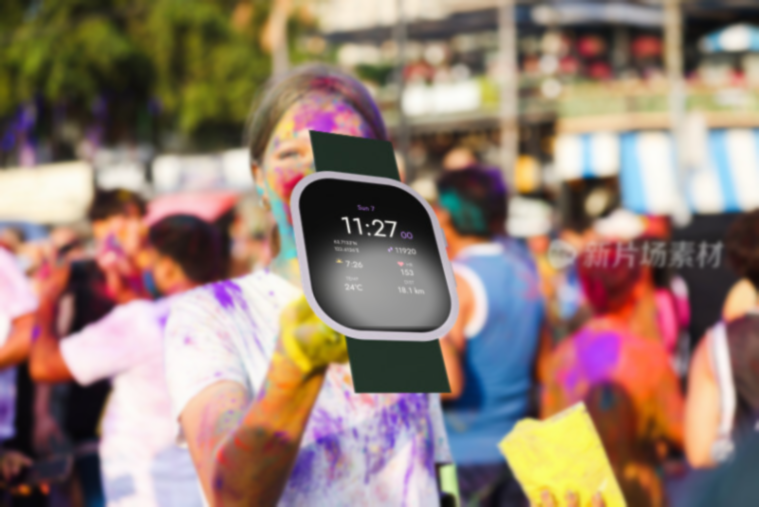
**11:27:00**
